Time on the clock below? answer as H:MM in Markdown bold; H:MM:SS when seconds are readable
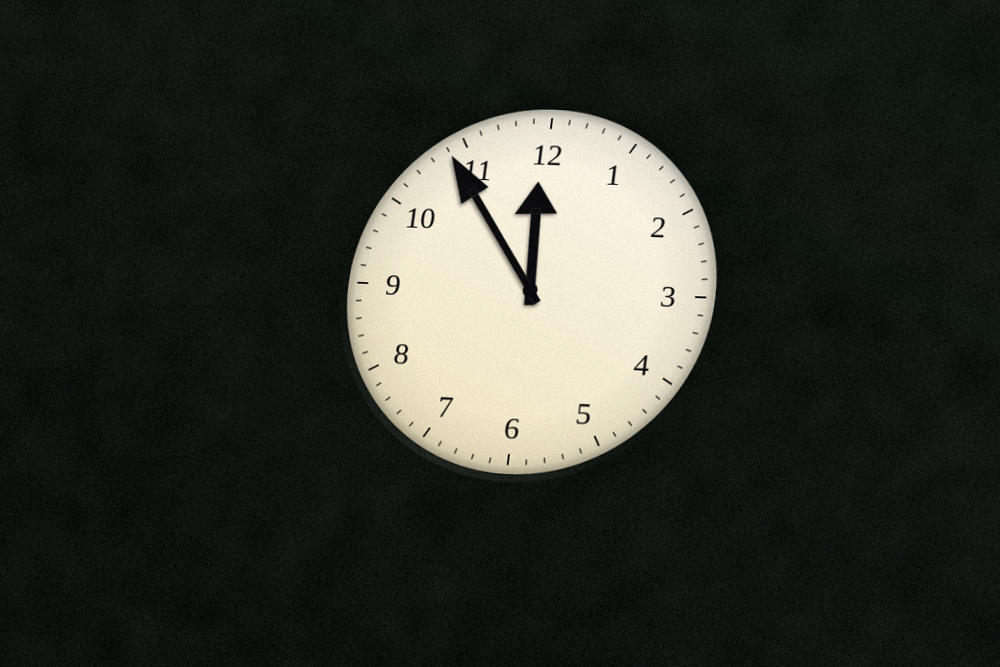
**11:54**
